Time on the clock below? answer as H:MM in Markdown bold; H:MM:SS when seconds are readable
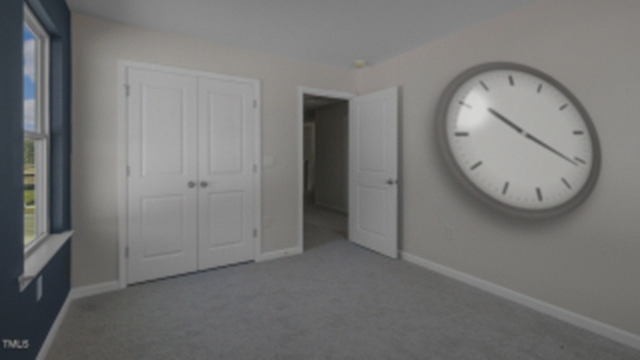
**10:21**
